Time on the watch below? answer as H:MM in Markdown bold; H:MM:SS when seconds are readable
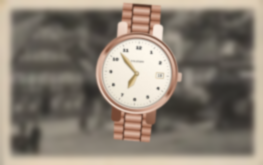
**6:53**
